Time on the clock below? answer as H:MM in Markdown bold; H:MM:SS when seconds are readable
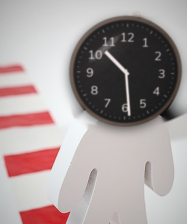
**10:29**
